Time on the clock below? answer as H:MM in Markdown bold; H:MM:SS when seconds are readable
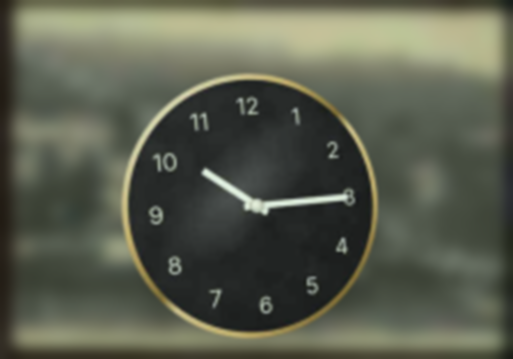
**10:15**
